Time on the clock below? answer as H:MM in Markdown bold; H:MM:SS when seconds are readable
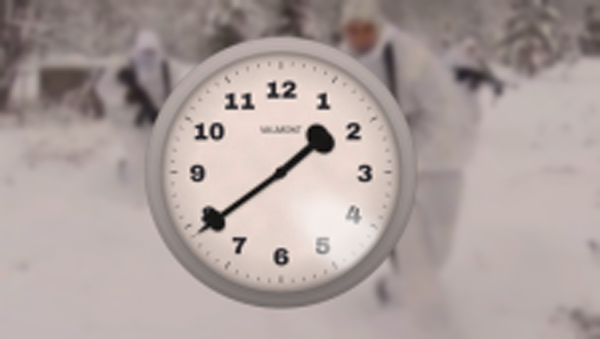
**1:39**
